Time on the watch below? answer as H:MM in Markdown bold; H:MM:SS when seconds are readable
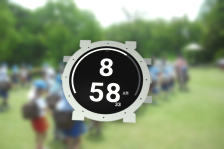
**8:58**
